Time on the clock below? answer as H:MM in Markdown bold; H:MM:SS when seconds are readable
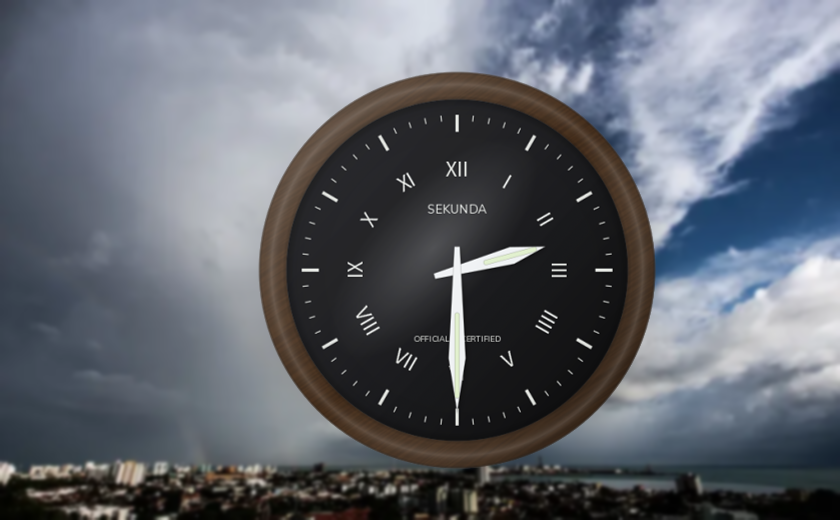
**2:30**
